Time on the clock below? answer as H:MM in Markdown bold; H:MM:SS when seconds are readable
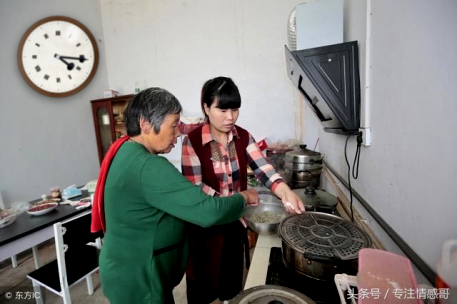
**4:16**
